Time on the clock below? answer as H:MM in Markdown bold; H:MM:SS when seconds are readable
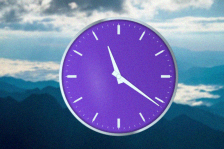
**11:21**
